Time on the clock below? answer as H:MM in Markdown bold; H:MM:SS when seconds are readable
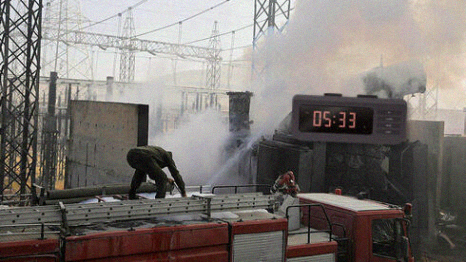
**5:33**
